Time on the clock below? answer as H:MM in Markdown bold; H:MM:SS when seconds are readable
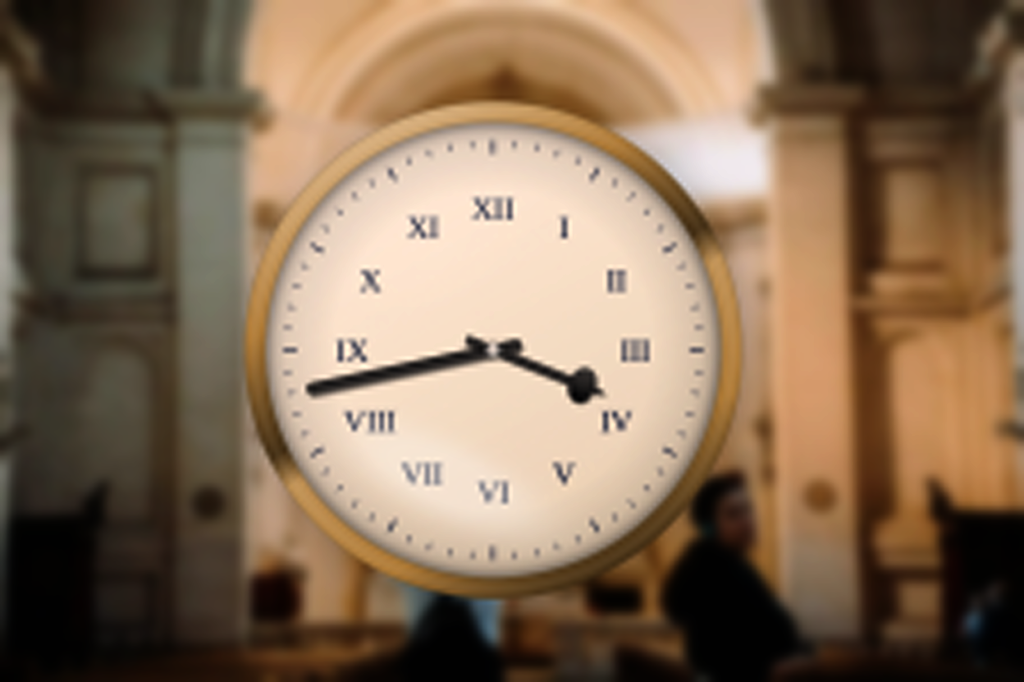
**3:43**
